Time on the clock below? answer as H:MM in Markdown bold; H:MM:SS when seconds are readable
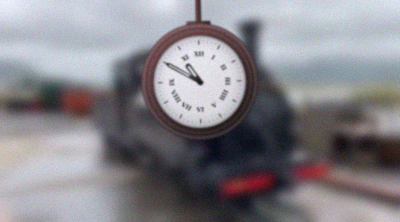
**10:50**
